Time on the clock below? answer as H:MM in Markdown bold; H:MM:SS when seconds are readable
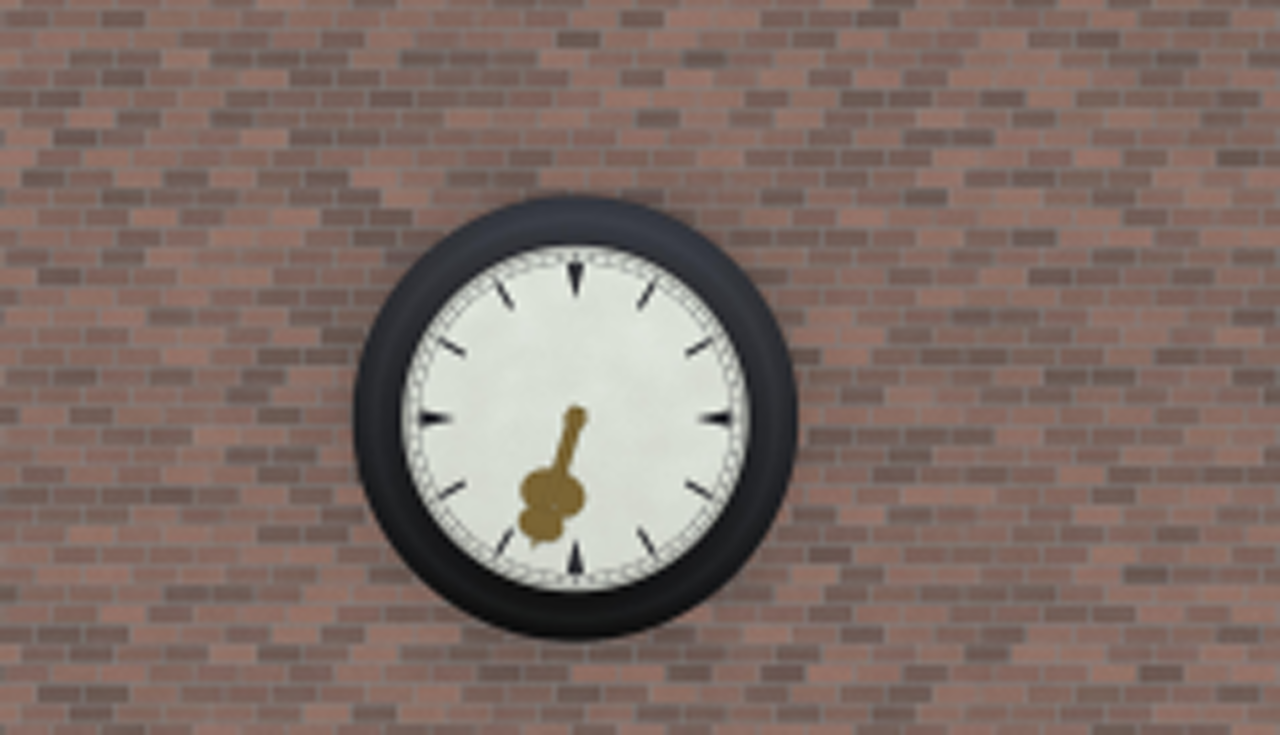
**6:33**
